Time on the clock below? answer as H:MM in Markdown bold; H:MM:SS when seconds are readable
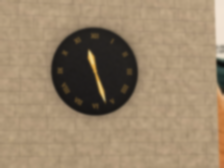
**11:27**
